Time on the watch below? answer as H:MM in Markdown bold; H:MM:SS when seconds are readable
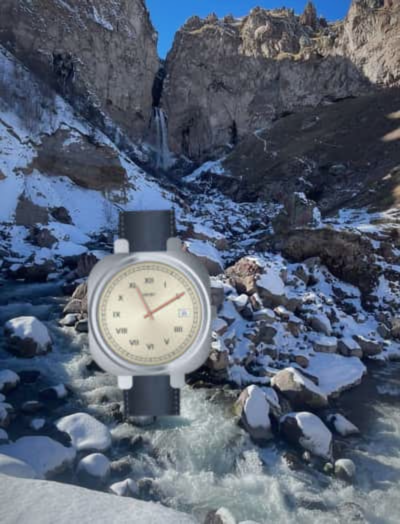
**11:10**
